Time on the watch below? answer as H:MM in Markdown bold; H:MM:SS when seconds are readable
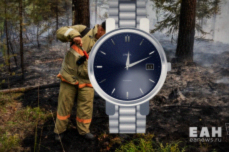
**12:11**
